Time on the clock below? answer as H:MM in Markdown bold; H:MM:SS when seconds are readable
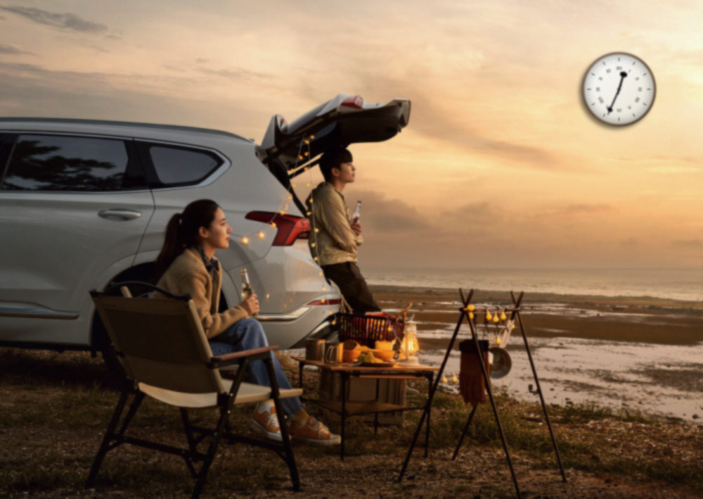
**12:34**
